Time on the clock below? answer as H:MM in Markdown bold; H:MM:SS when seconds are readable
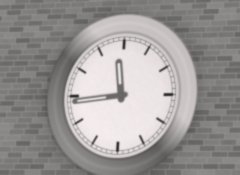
**11:44**
